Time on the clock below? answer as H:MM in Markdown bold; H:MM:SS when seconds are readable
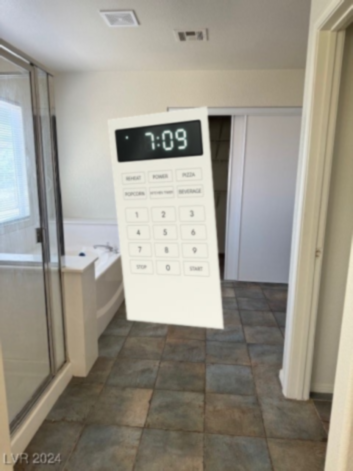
**7:09**
